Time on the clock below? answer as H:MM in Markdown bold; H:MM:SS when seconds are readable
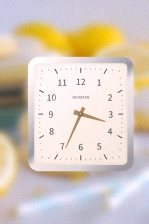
**3:34**
